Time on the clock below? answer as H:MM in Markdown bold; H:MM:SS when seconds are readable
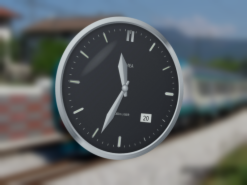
**11:34**
